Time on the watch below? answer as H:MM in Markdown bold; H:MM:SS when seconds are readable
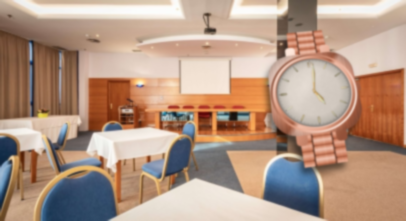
**5:01**
